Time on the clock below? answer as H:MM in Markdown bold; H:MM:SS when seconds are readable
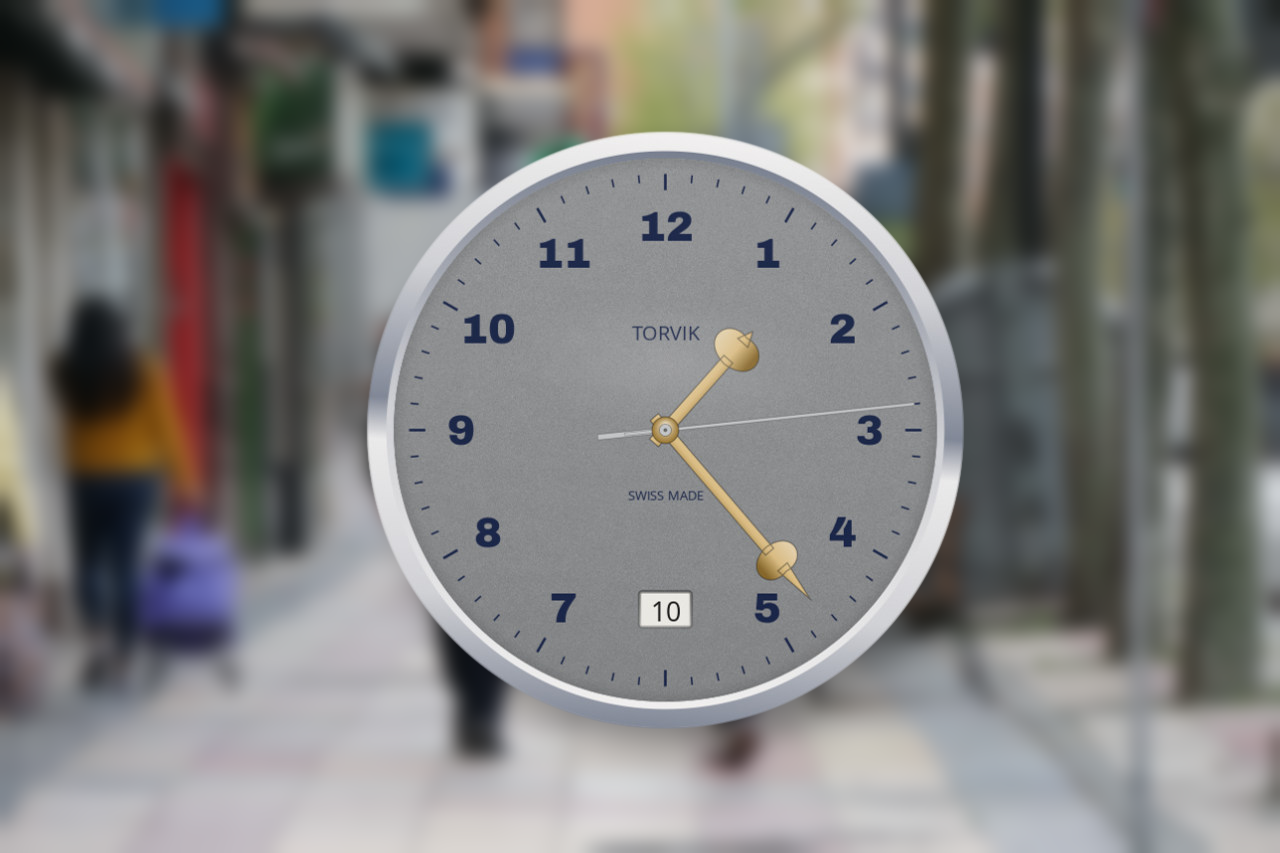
**1:23:14**
